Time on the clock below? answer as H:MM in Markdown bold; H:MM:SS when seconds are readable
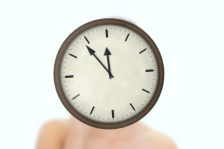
**11:54**
